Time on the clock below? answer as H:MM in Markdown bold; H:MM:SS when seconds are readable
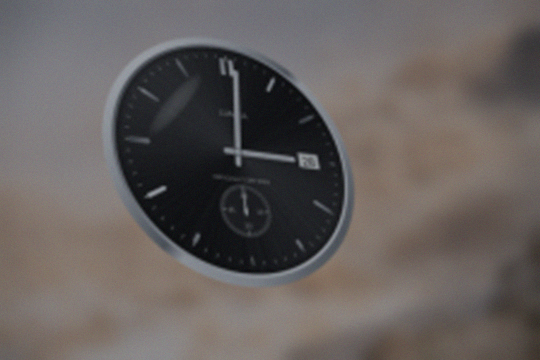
**3:01**
